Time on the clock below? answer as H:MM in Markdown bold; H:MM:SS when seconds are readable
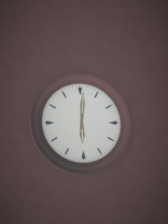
**6:01**
